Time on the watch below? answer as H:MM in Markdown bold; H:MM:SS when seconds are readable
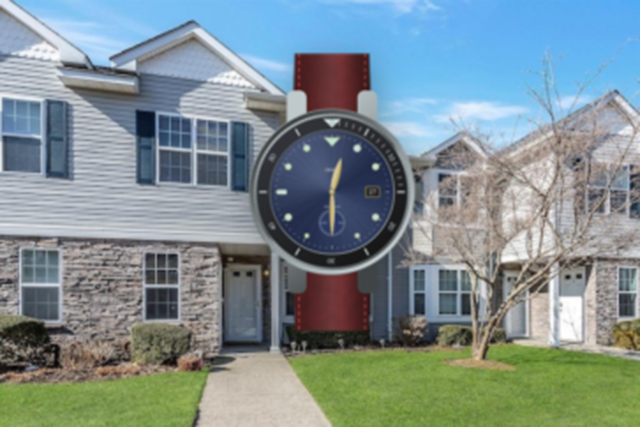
**12:30**
